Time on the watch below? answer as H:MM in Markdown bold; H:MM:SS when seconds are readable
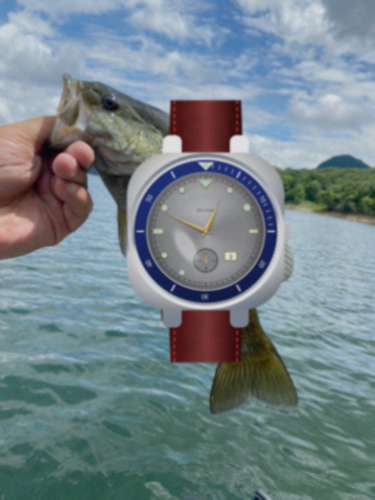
**12:49**
